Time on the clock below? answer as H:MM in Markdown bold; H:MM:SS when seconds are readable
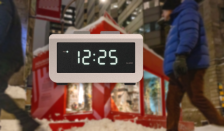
**12:25**
